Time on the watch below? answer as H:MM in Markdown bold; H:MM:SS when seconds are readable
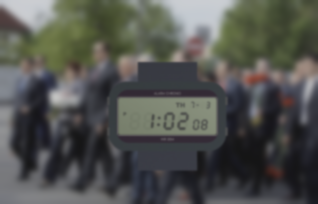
**1:02:08**
